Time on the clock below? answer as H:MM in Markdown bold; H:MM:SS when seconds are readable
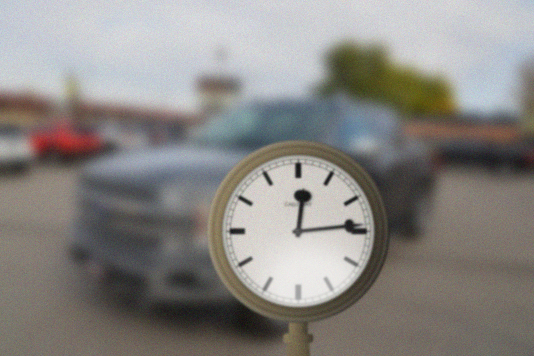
**12:14**
